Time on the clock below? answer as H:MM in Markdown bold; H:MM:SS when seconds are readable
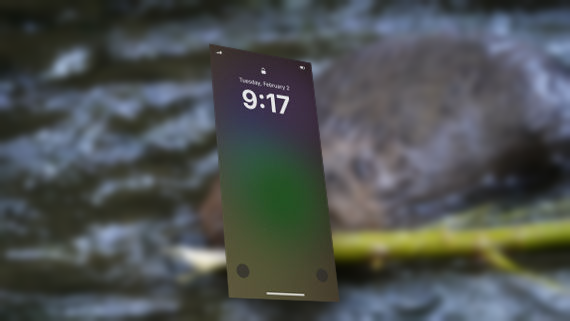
**9:17**
